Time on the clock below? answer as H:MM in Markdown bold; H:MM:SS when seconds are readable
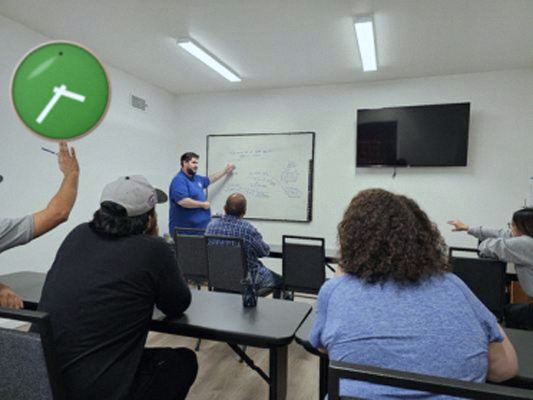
**3:36**
